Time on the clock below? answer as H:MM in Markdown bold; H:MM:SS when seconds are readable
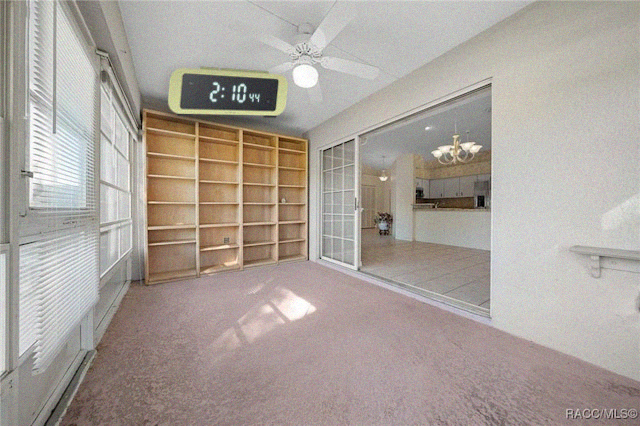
**2:10:44**
